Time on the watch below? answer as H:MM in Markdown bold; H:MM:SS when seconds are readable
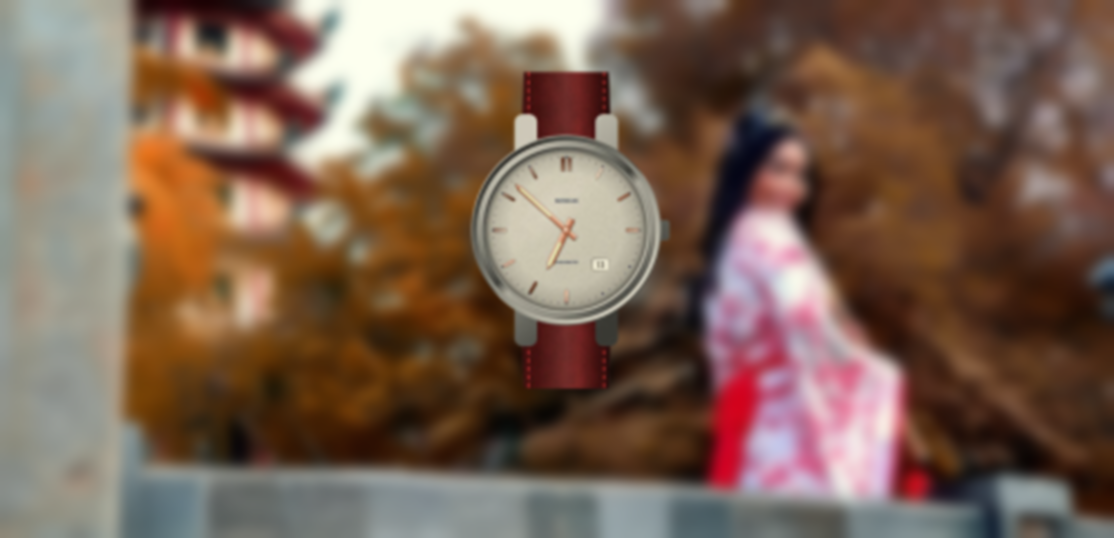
**6:52**
